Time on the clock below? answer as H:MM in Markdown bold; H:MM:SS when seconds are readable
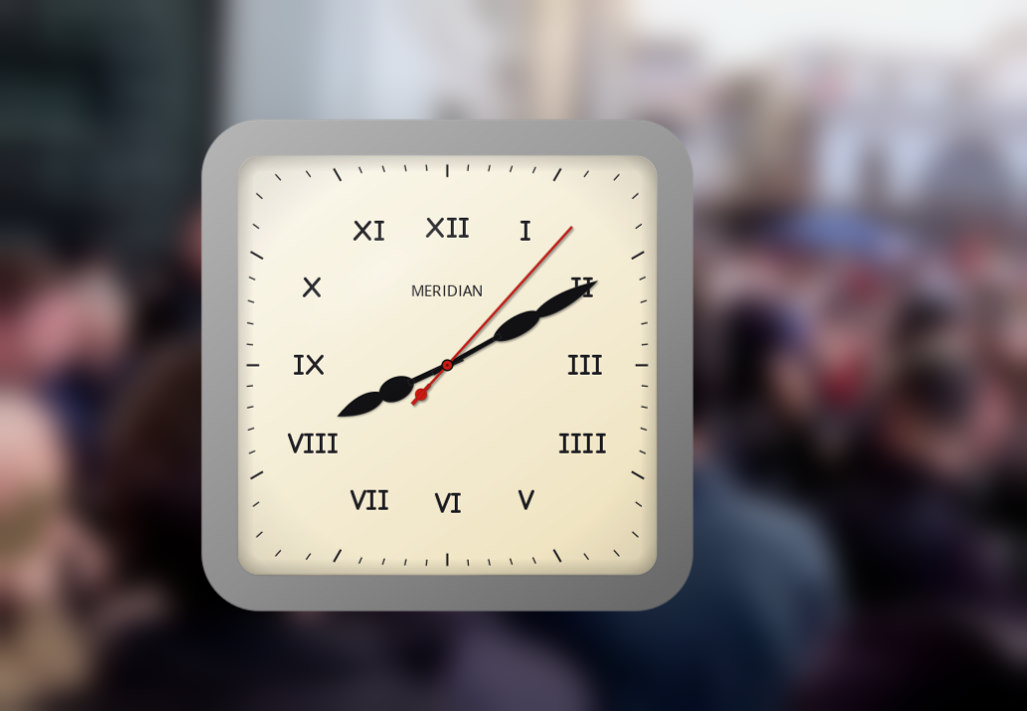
**8:10:07**
